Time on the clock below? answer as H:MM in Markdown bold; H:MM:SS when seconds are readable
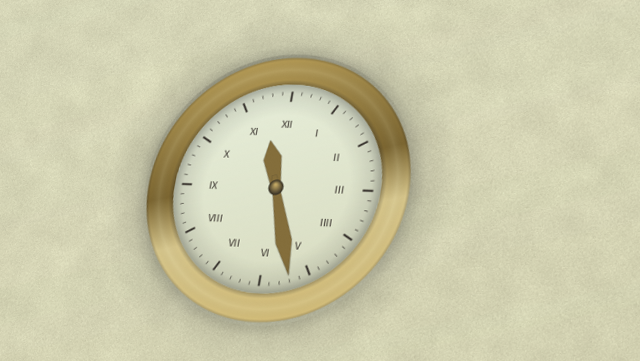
**11:27**
